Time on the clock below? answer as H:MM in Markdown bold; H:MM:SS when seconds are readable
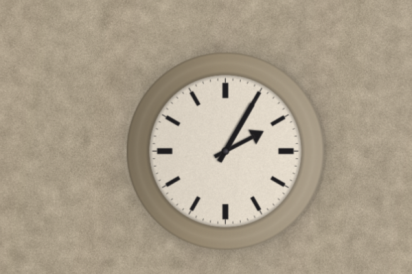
**2:05**
